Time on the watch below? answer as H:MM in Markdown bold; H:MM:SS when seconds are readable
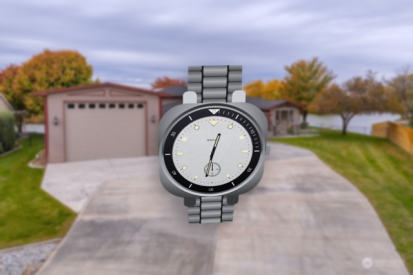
**12:32**
